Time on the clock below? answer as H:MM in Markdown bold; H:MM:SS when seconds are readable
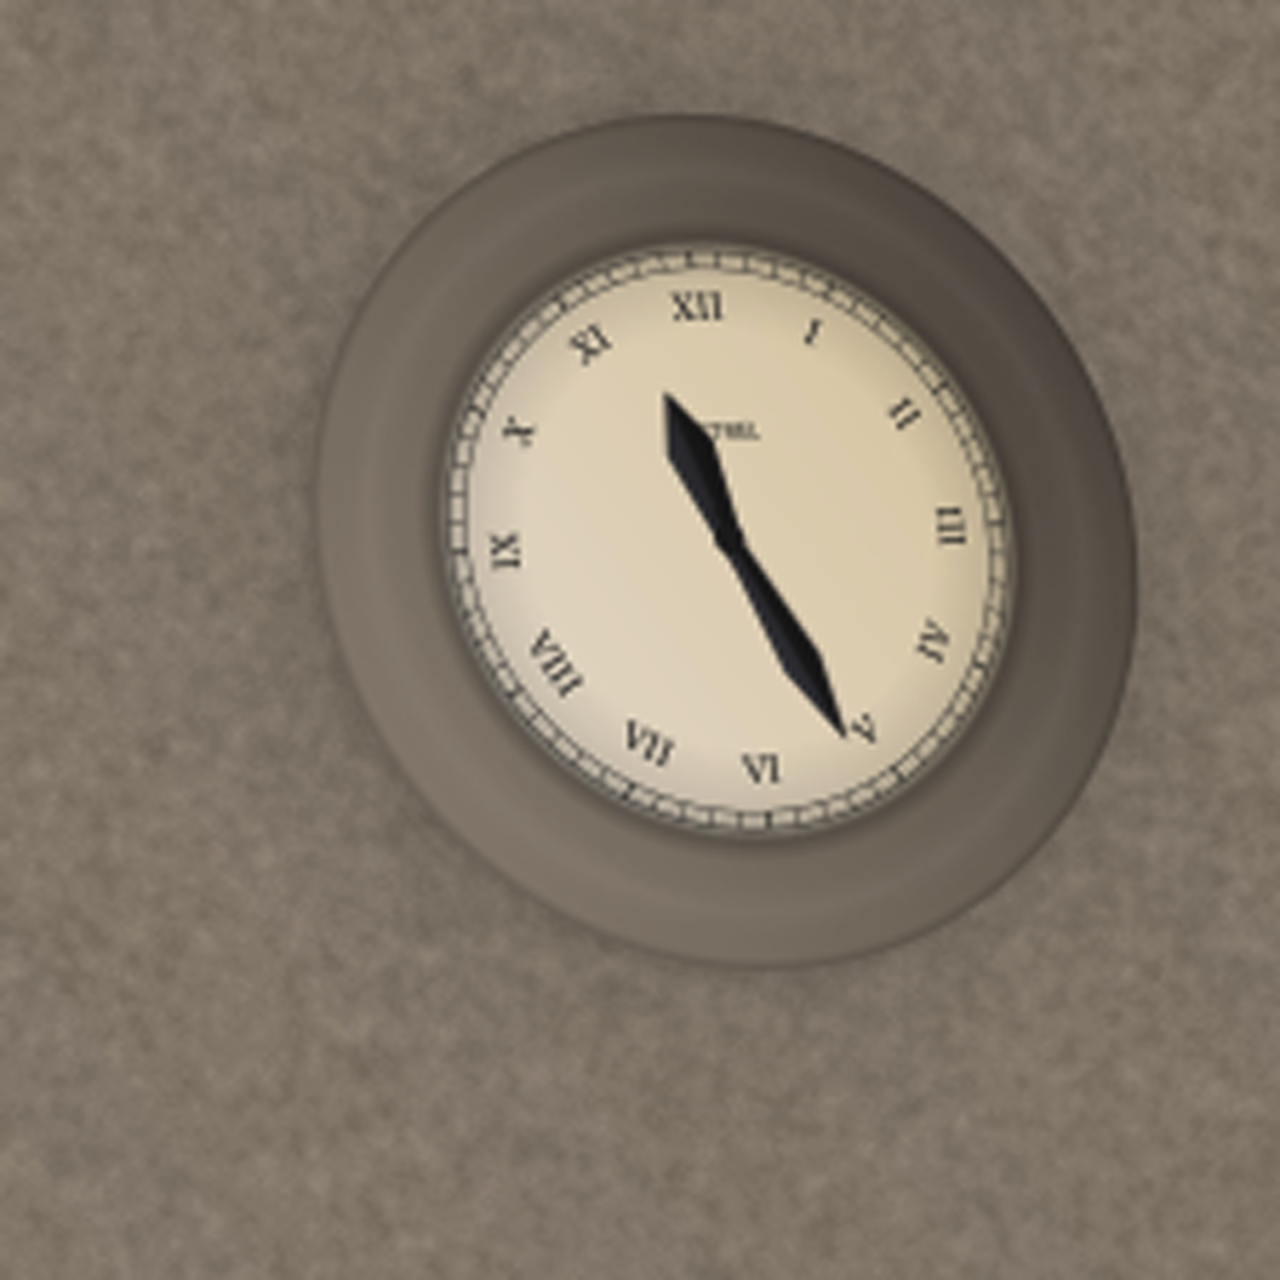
**11:26**
